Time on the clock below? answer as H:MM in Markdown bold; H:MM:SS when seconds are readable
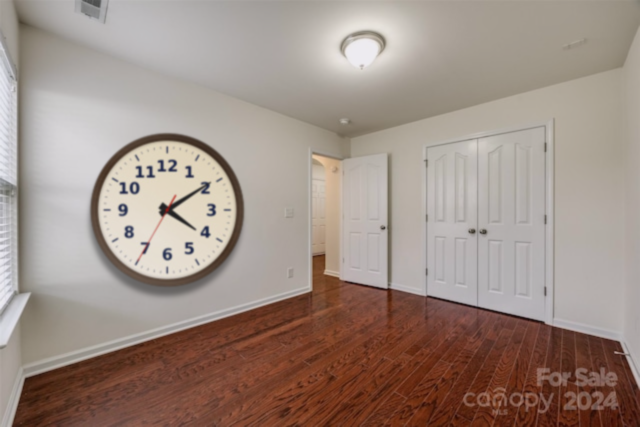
**4:09:35**
